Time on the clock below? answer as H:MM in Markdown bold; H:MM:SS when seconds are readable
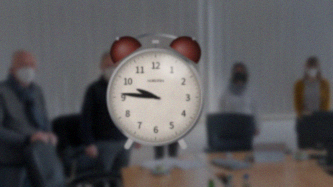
**9:46**
